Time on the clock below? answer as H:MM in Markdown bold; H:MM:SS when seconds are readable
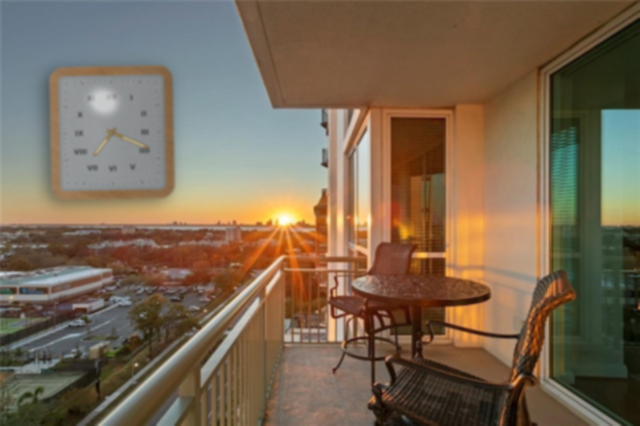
**7:19**
